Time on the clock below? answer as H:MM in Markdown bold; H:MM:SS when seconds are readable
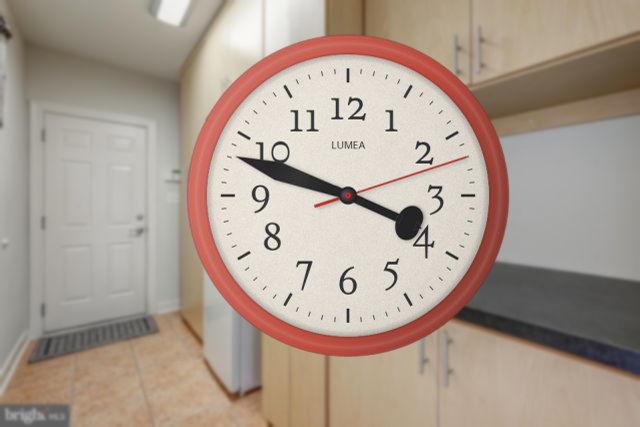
**3:48:12**
